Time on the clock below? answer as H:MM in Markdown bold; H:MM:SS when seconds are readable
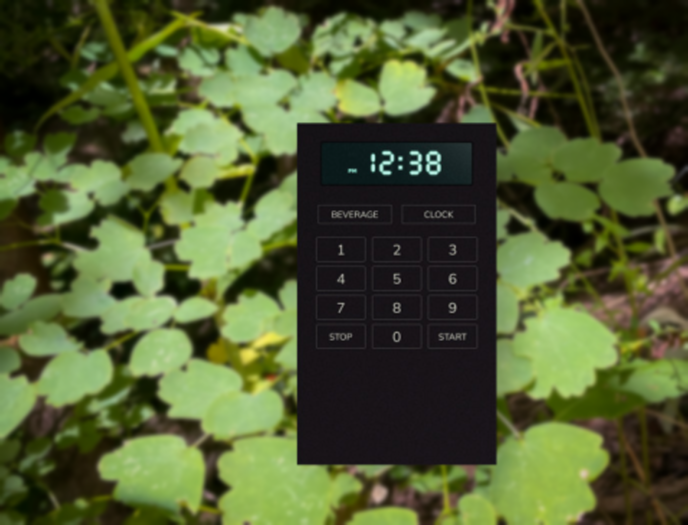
**12:38**
